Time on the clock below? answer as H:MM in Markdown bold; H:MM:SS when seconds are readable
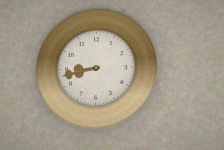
**8:43**
